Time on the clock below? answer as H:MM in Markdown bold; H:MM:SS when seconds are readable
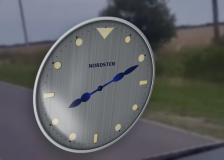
**8:11**
